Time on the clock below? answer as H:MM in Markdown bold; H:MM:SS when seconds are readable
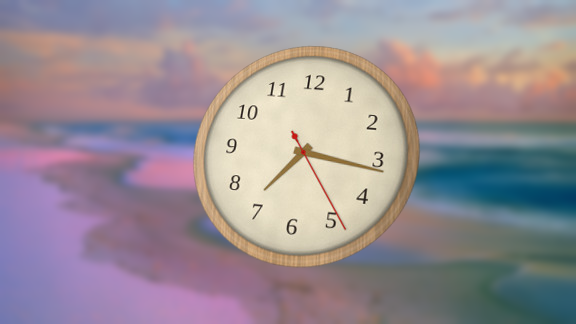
**7:16:24**
